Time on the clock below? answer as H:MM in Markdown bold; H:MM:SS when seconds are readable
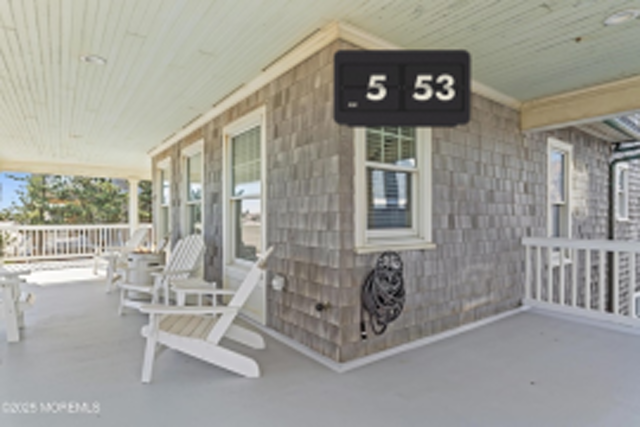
**5:53**
